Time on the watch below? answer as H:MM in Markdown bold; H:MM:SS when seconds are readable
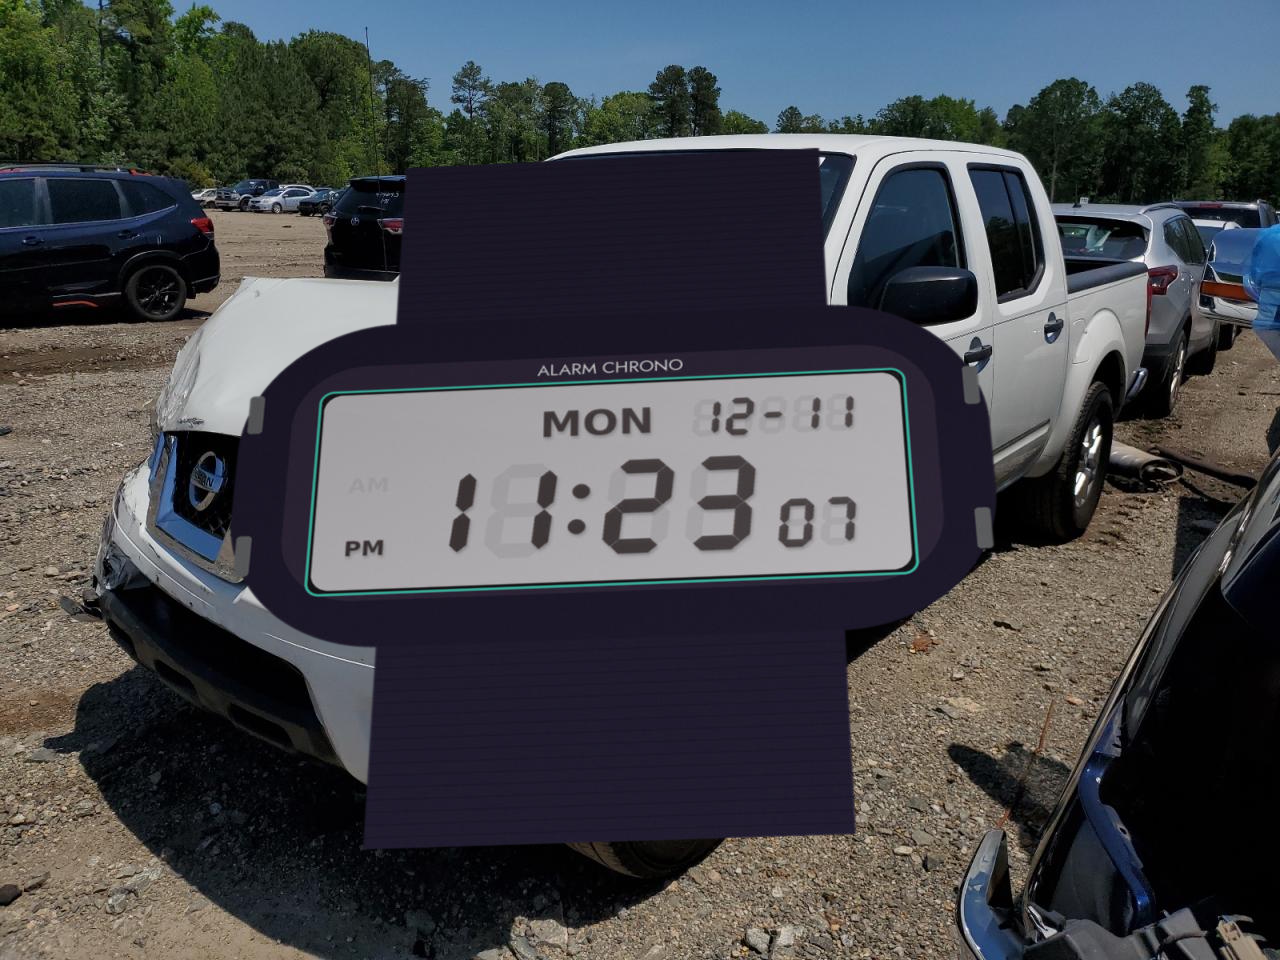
**11:23:07**
